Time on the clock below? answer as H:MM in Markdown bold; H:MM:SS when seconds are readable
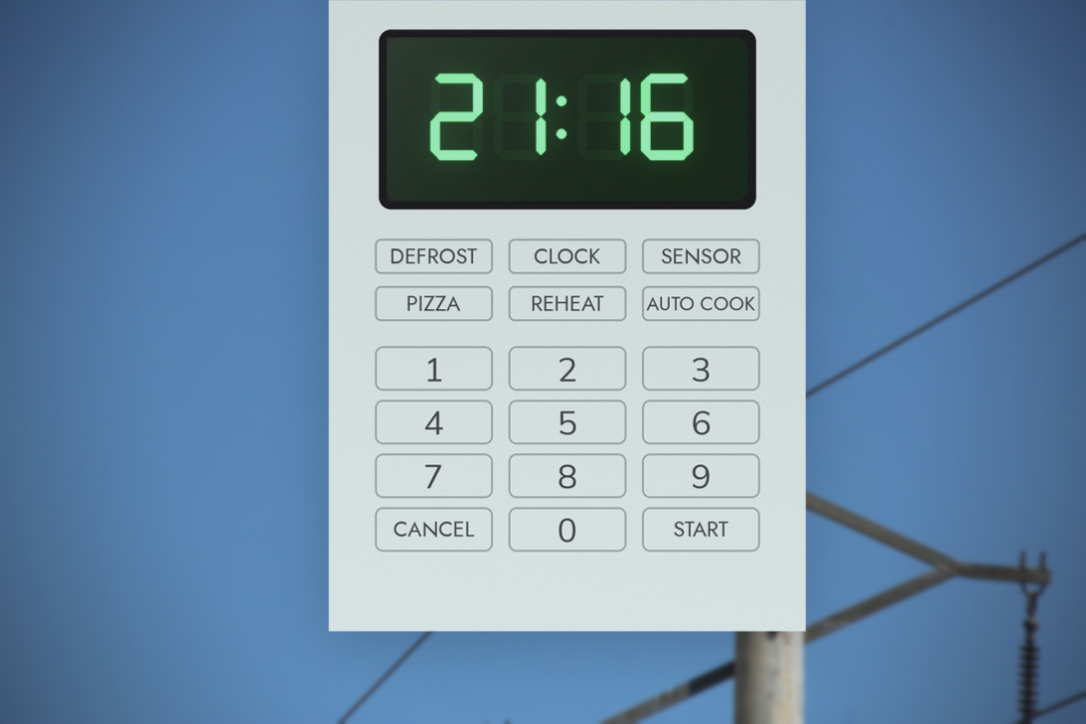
**21:16**
